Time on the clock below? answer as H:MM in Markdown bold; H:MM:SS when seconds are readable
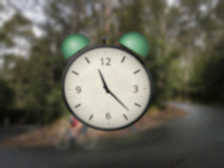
**11:23**
